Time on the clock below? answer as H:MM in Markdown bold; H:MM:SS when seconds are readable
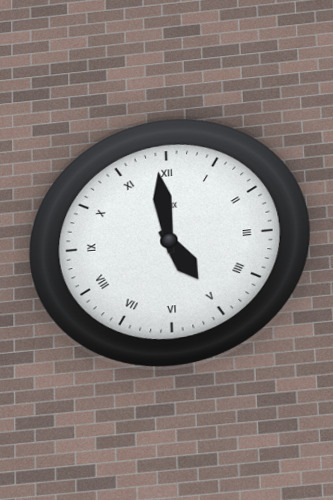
**4:59**
